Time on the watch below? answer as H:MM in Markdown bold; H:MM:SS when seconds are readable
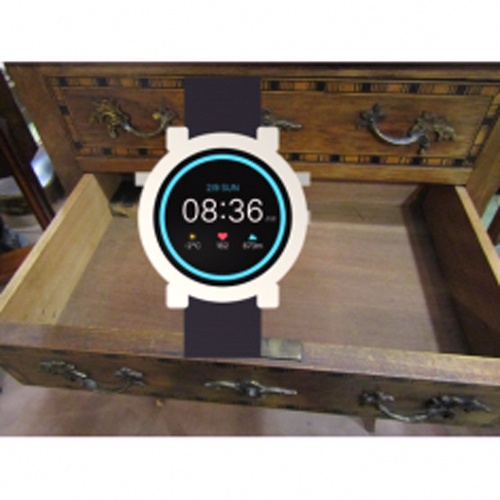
**8:36**
